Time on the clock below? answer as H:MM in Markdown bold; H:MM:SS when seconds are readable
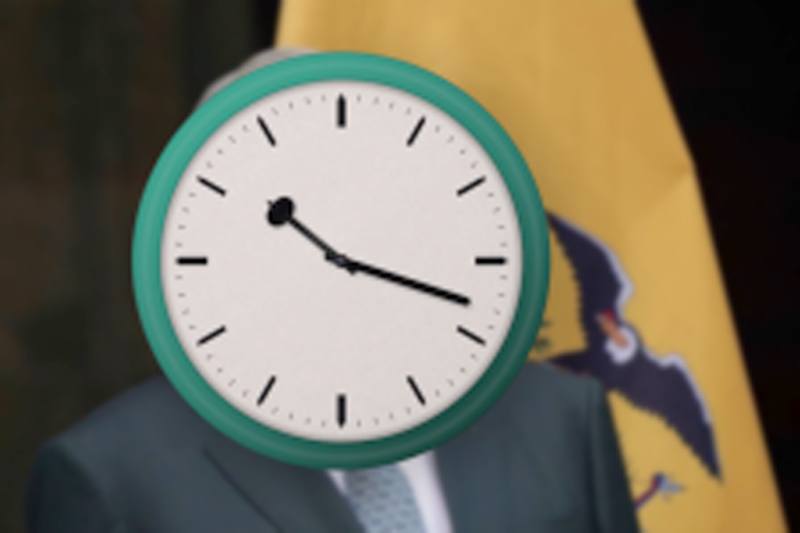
**10:18**
